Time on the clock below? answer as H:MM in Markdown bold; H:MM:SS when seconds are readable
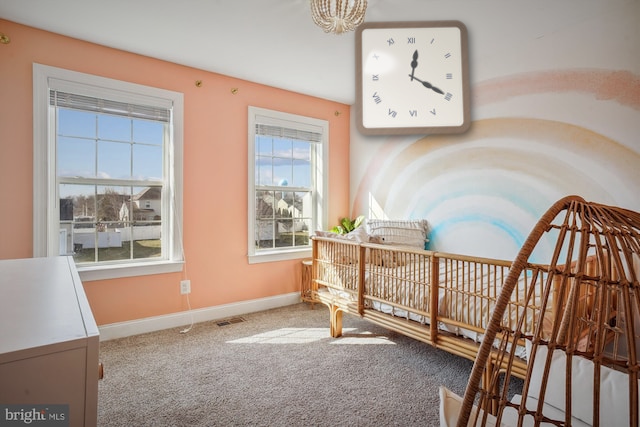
**12:20**
